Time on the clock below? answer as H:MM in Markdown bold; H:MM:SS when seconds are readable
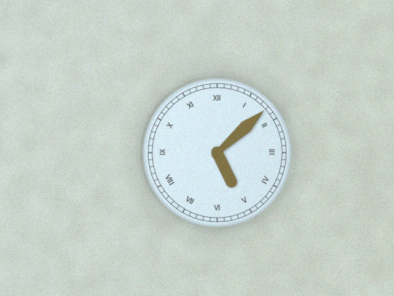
**5:08**
